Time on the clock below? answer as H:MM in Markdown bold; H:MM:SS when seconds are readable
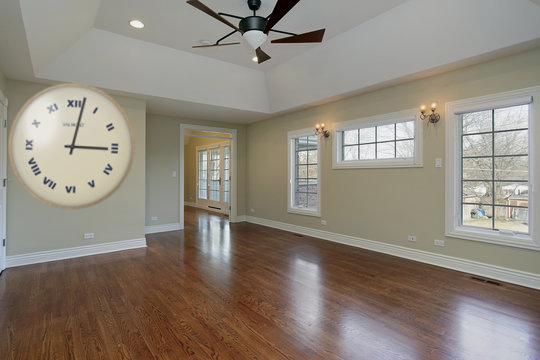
**3:02**
